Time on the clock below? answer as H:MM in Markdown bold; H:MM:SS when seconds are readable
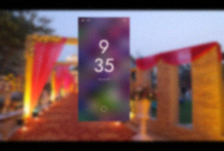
**9:35**
